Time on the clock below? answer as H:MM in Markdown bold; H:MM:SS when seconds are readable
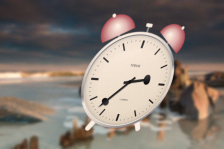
**2:37**
